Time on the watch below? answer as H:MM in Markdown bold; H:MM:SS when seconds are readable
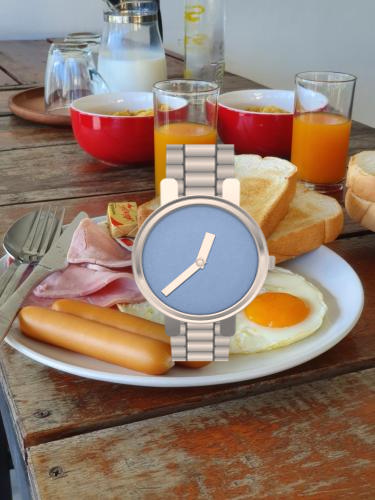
**12:38**
